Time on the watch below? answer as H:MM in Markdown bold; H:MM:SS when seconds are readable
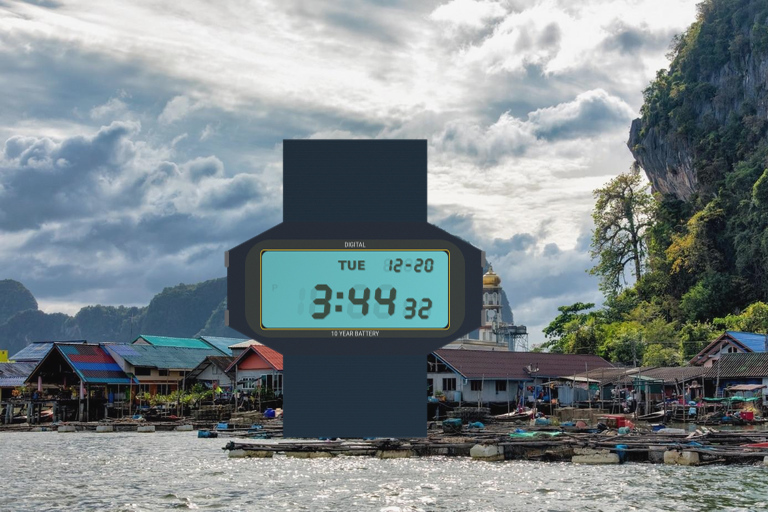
**3:44:32**
